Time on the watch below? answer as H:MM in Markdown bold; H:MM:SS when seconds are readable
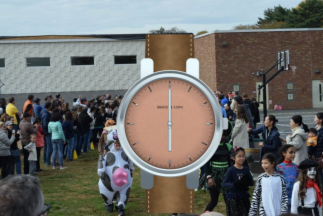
**6:00**
